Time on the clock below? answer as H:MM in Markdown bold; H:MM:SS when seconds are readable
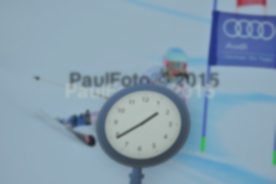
**1:39**
